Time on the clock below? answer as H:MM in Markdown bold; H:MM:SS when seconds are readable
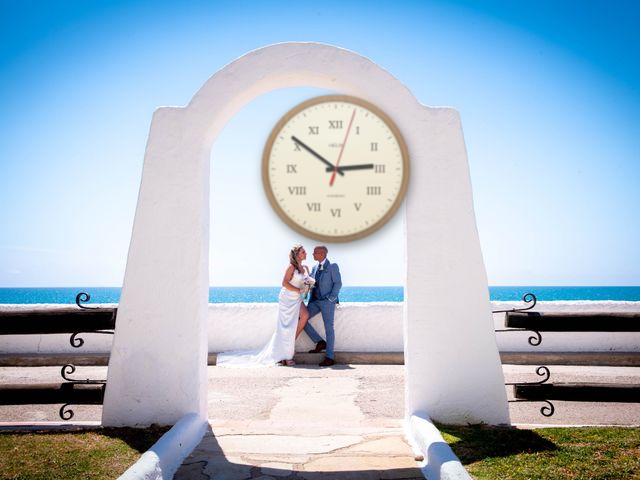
**2:51:03**
